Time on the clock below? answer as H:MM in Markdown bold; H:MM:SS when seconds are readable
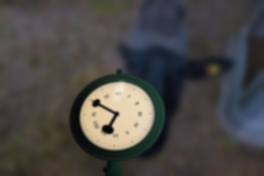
**6:50**
